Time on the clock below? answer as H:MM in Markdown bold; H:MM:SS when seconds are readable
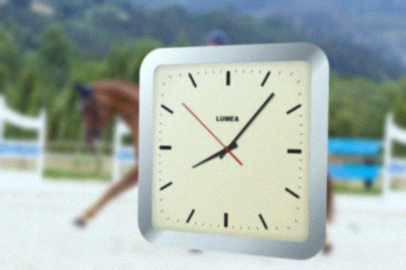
**8:06:52**
